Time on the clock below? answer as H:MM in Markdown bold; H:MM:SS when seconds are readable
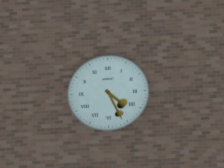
**4:26**
